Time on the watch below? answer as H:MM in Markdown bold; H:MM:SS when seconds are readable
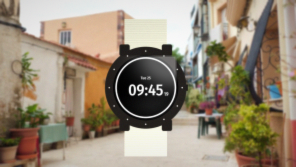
**9:45**
